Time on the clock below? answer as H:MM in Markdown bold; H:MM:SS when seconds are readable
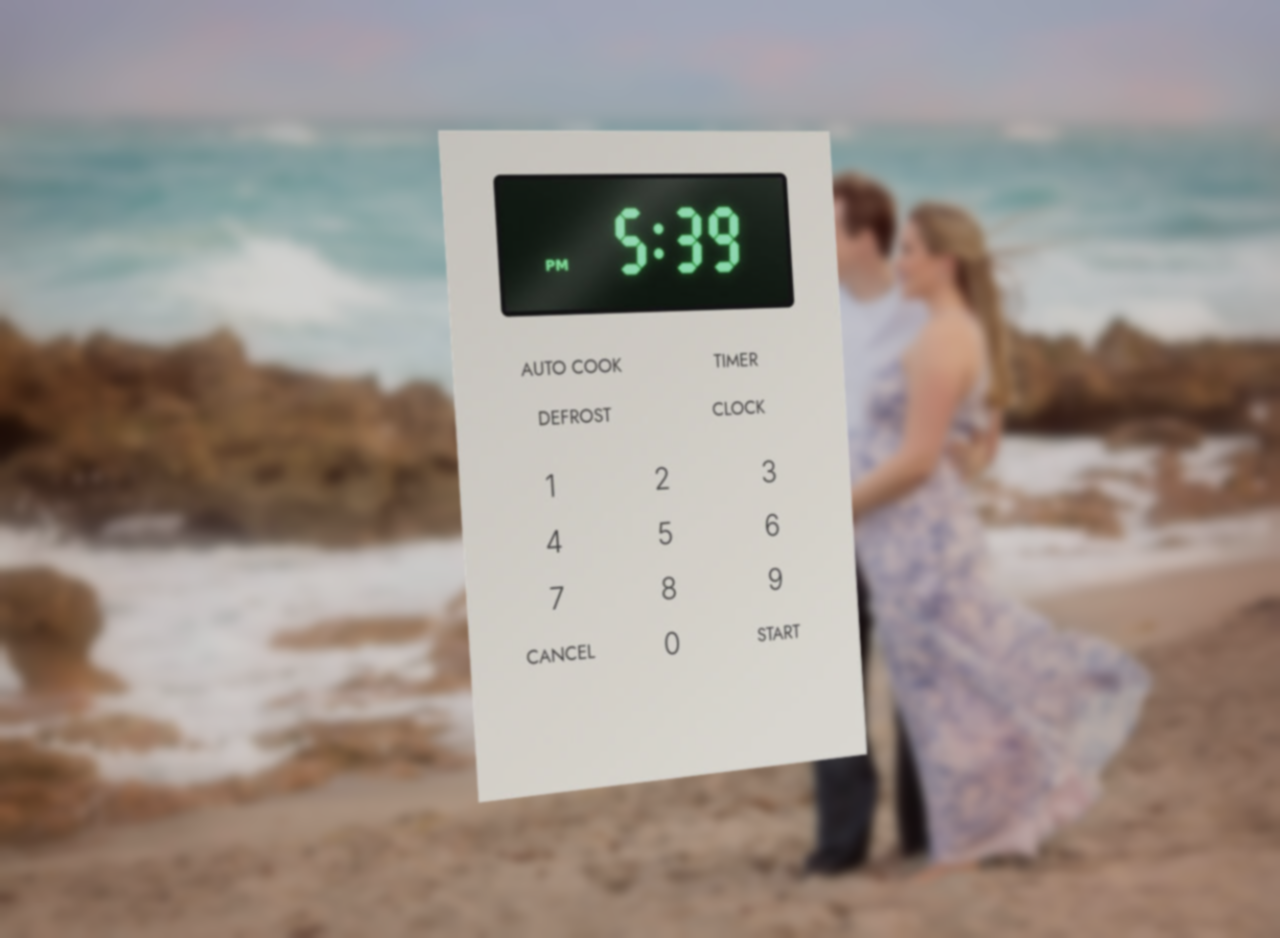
**5:39**
